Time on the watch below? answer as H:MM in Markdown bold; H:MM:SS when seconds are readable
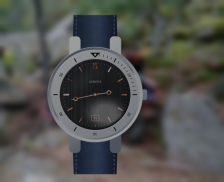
**2:43**
